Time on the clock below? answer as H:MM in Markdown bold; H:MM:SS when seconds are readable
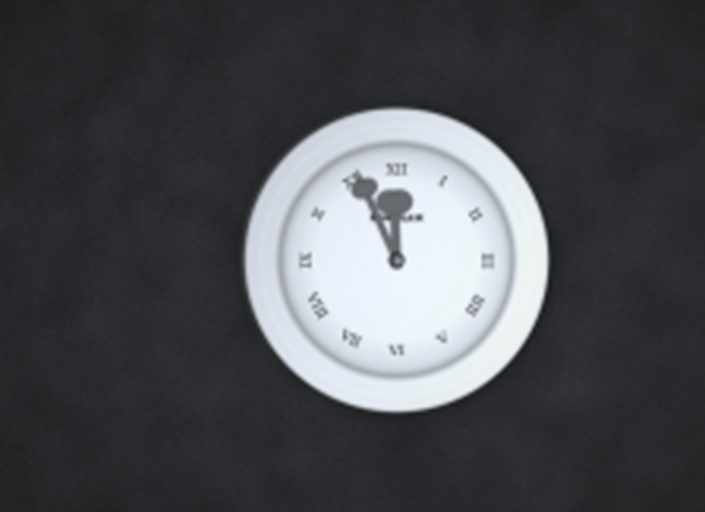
**11:56**
